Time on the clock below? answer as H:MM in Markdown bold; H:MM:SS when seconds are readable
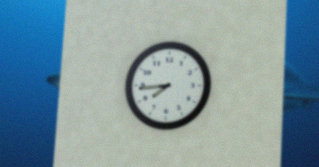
**7:44**
